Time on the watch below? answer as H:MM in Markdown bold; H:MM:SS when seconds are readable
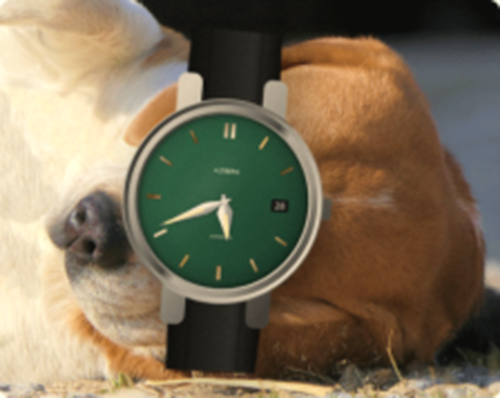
**5:41**
